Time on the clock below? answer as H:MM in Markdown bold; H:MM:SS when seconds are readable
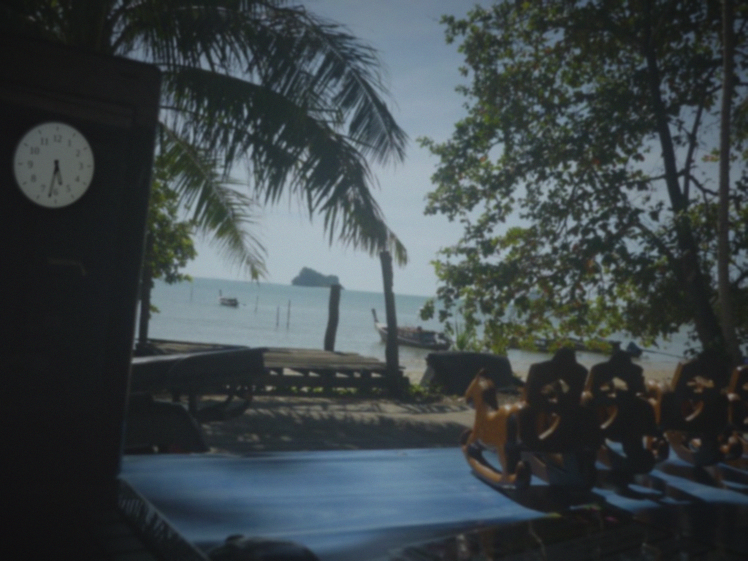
**5:32**
